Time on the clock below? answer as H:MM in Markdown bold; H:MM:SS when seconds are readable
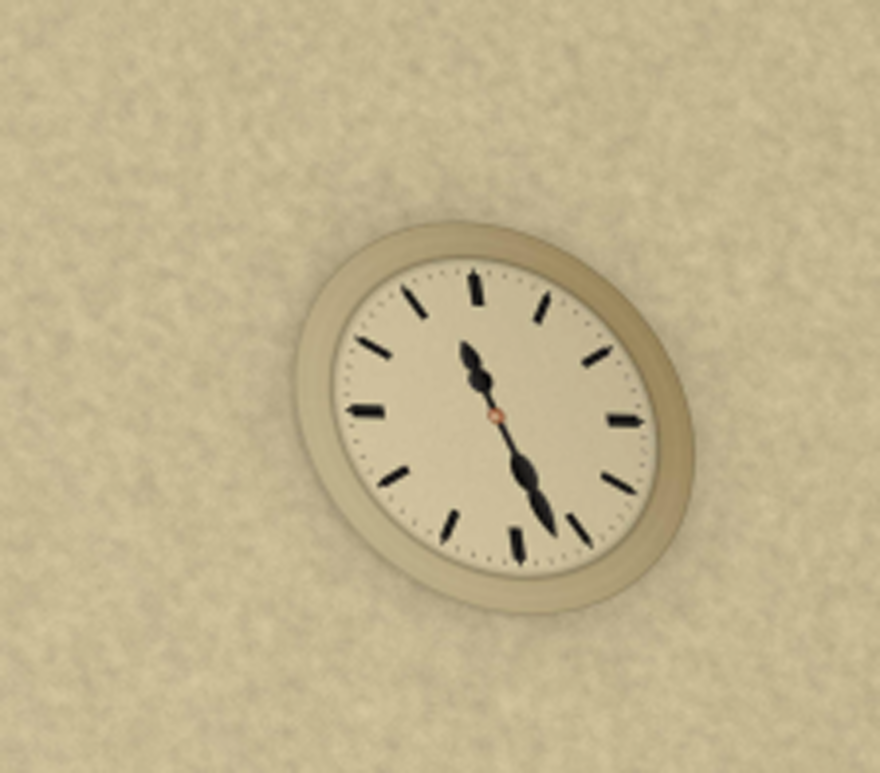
**11:27**
